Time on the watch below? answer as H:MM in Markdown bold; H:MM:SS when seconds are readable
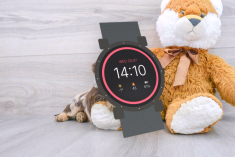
**14:10**
